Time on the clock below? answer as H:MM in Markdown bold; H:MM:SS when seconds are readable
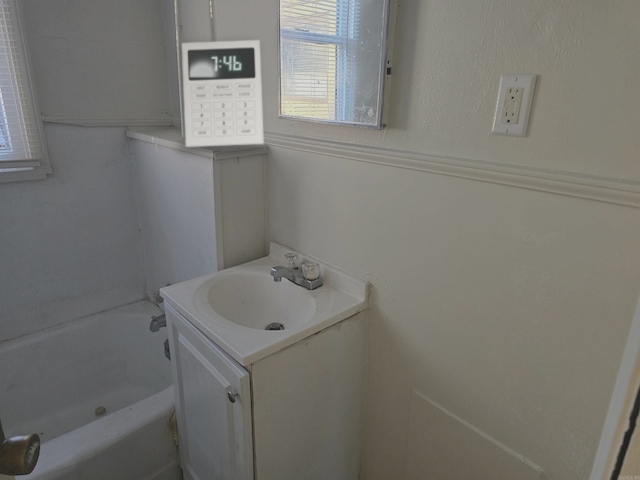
**7:46**
